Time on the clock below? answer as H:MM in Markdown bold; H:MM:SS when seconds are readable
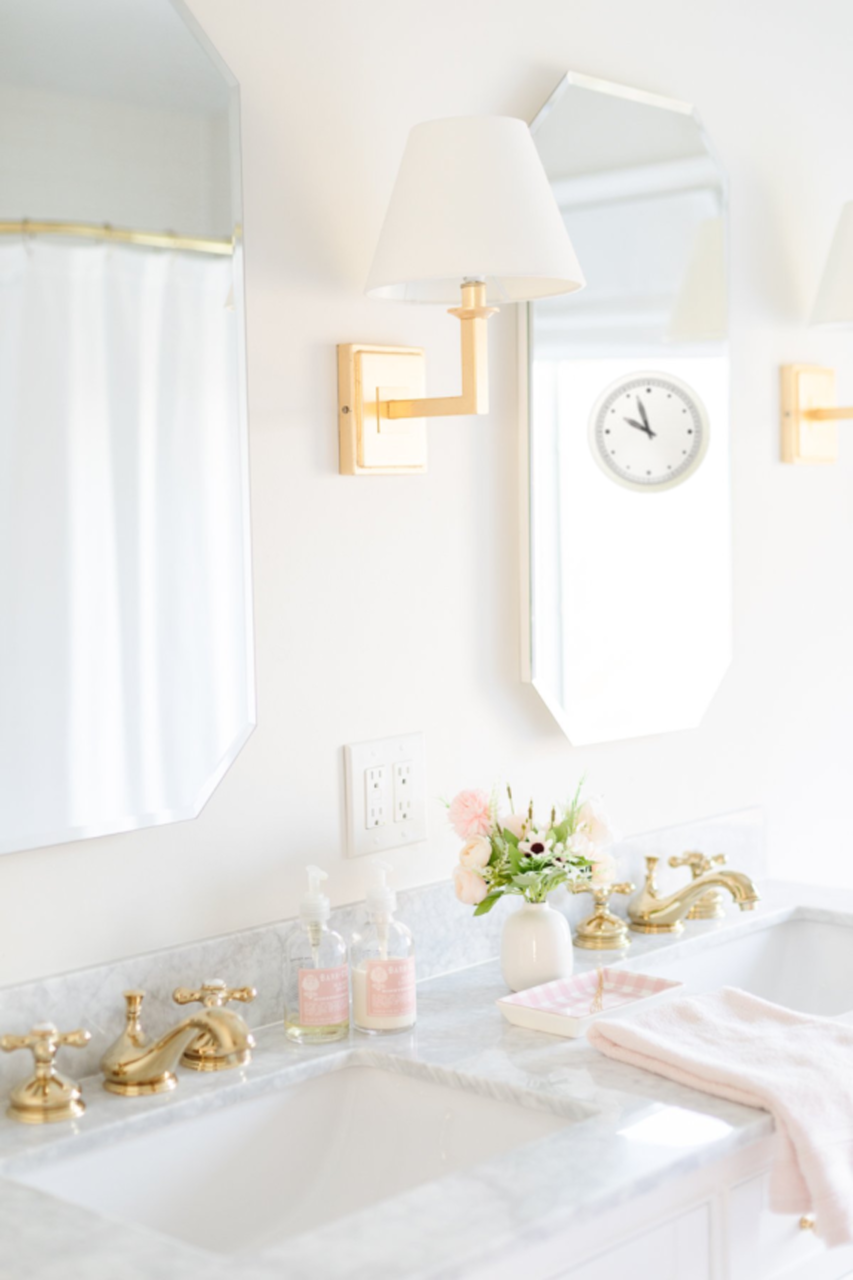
**9:57**
